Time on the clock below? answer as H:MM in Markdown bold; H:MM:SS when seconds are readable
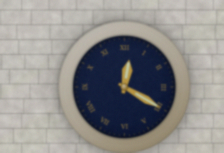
**12:20**
